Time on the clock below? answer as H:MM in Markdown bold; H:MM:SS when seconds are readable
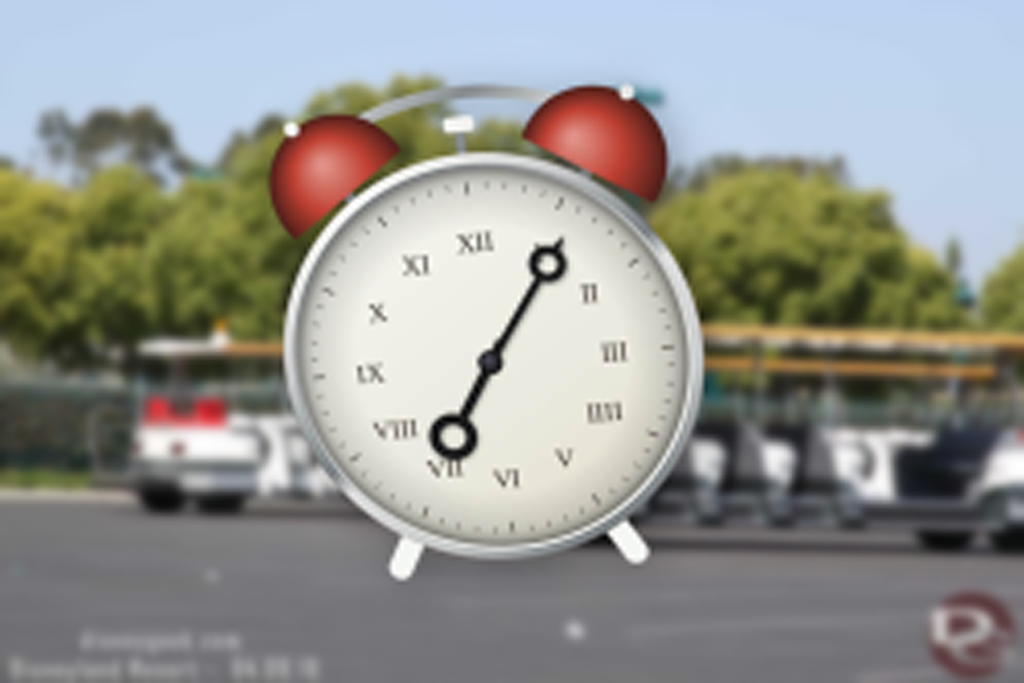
**7:06**
